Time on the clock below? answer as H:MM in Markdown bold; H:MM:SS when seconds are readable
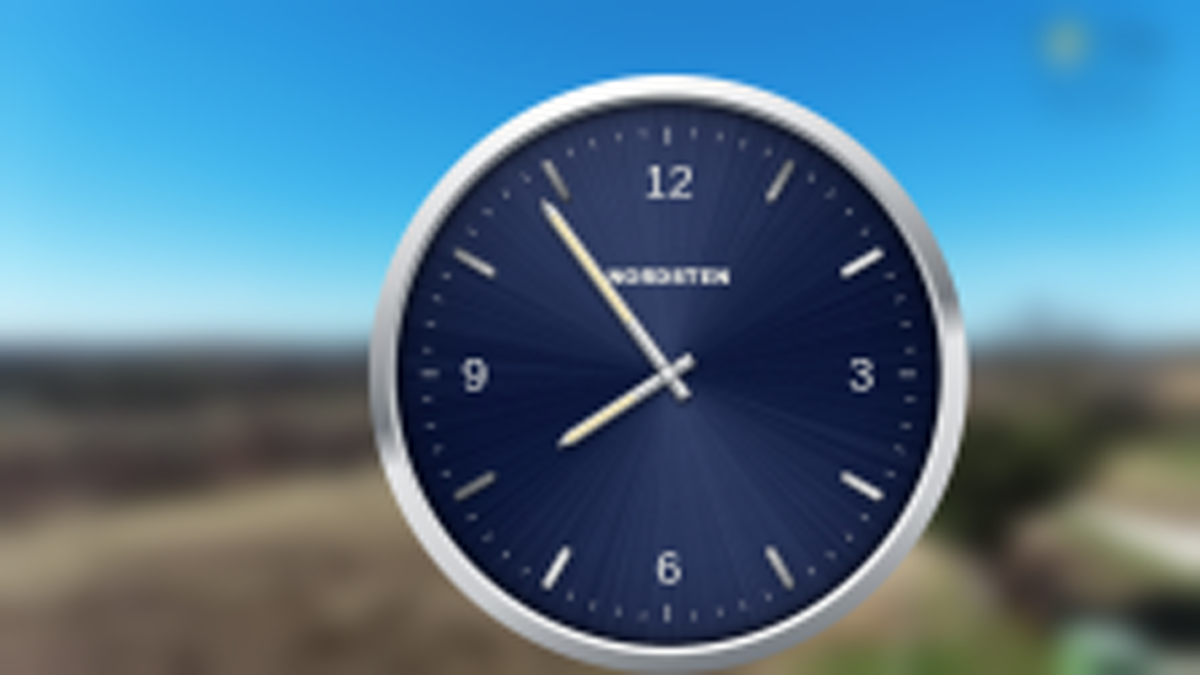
**7:54**
